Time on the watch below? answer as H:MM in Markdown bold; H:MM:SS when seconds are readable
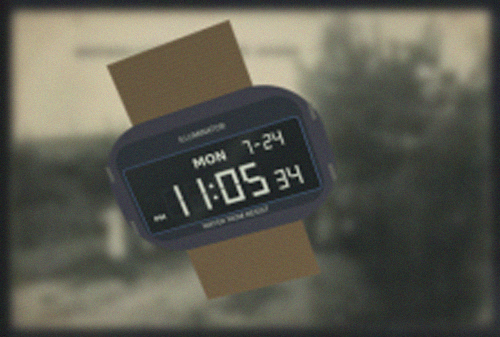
**11:05:34**
